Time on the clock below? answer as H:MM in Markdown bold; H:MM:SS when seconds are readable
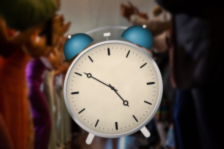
**4:51**
